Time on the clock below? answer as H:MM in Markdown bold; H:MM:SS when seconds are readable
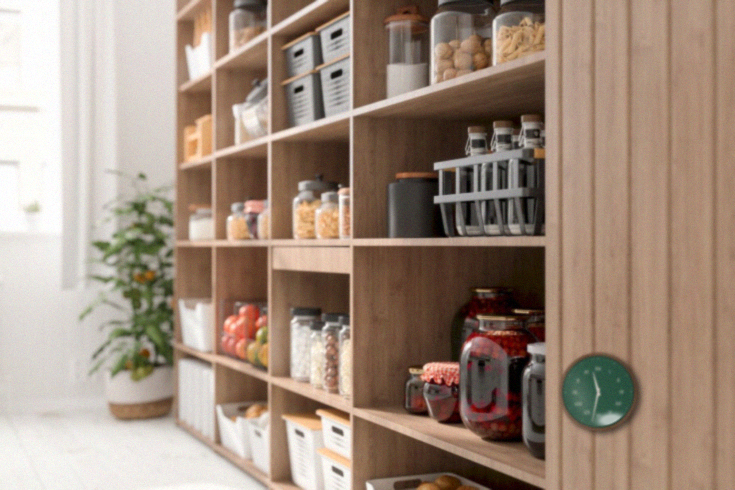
**11:32**
